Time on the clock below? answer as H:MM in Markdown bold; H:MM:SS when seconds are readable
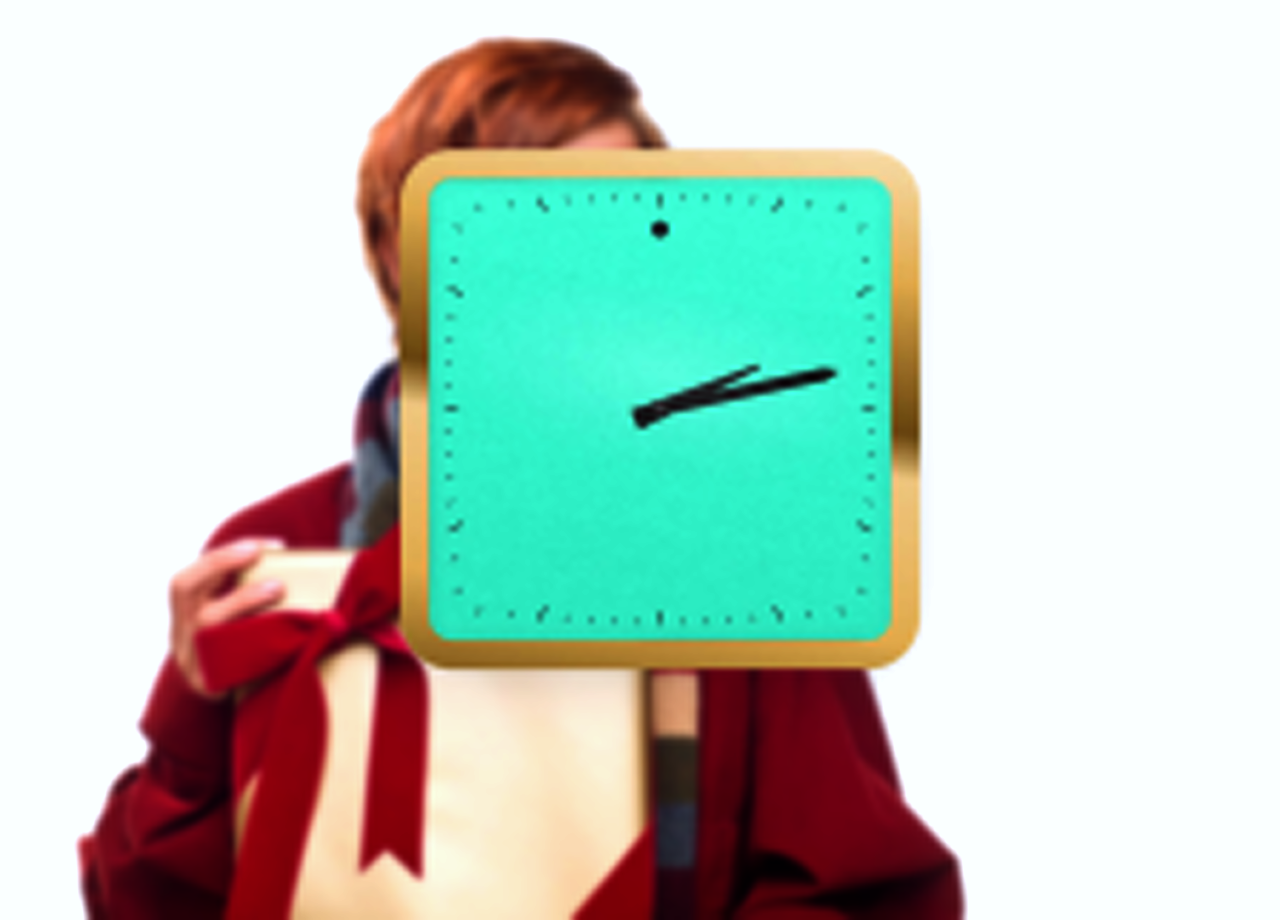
**2:13**
